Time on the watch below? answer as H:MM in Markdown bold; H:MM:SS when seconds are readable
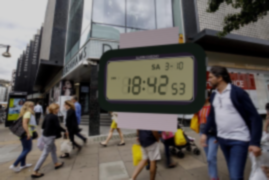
**18:42:53**
